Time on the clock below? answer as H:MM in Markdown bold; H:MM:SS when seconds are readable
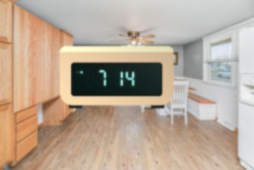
**7:14**
